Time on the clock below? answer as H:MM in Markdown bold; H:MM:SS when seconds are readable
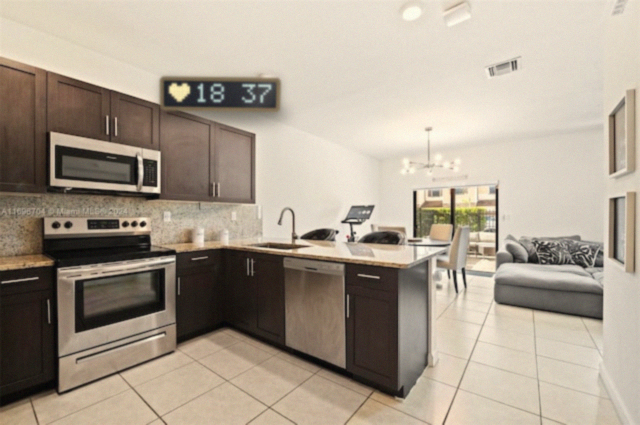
**18:37**
